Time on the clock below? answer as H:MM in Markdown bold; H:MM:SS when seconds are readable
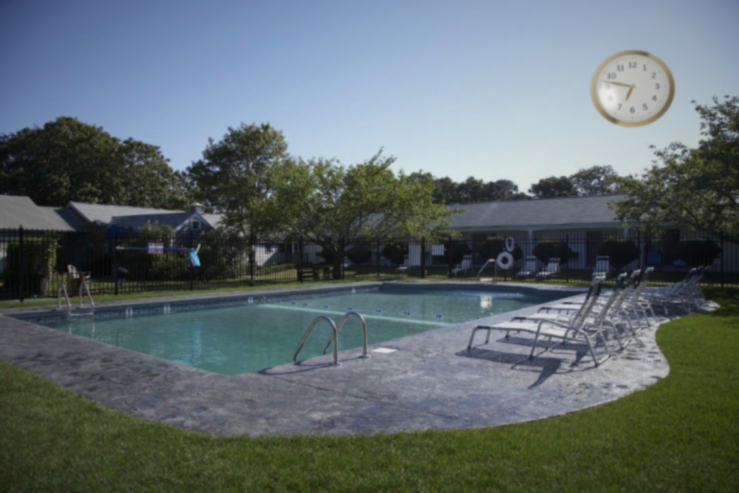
**6:47**
